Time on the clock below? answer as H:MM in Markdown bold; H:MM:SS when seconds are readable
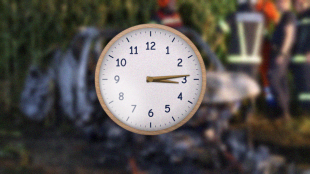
**3:14**
